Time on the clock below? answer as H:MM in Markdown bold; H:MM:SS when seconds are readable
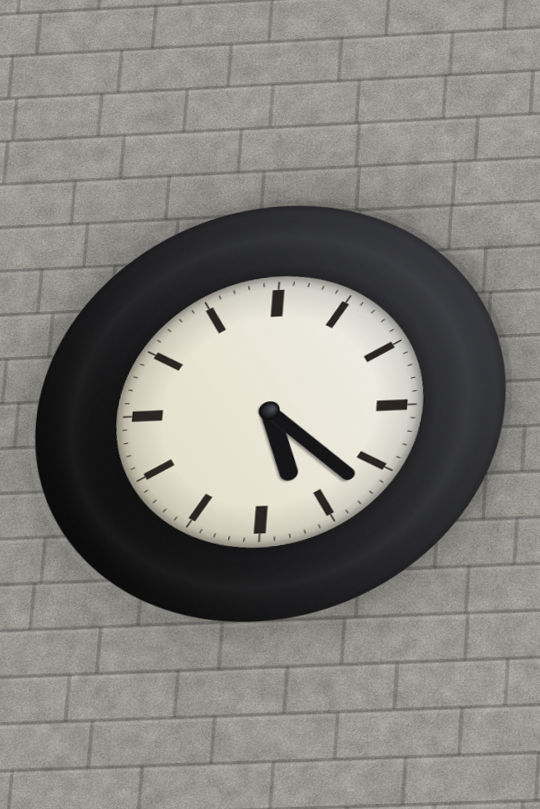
**5:22**
